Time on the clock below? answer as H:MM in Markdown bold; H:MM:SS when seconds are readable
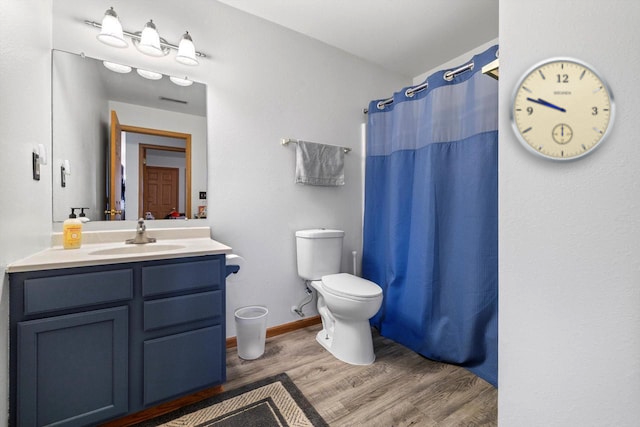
**9:48**
